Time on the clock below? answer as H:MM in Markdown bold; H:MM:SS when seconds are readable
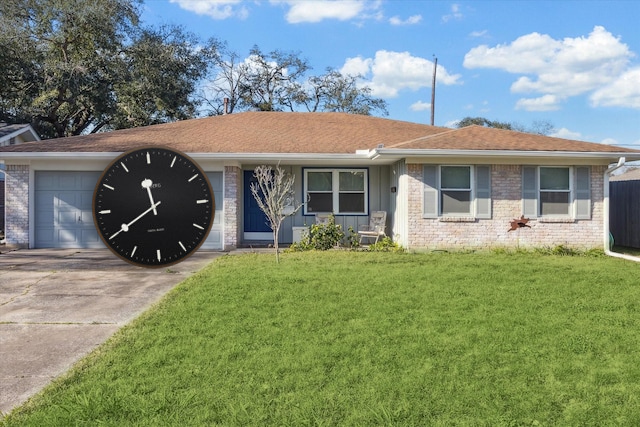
**11:40**
